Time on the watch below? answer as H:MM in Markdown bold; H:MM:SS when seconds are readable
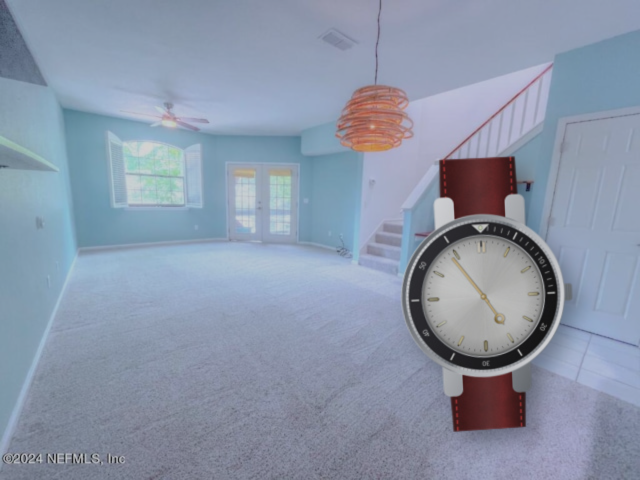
**4:54**
